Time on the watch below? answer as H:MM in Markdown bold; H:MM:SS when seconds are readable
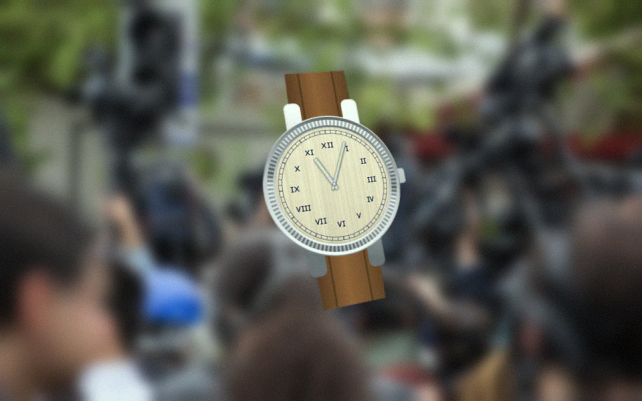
**11:04**
